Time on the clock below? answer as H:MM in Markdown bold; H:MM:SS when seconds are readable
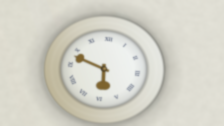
**5:48**
